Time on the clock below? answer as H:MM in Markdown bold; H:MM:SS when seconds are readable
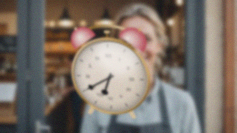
**6:40**
